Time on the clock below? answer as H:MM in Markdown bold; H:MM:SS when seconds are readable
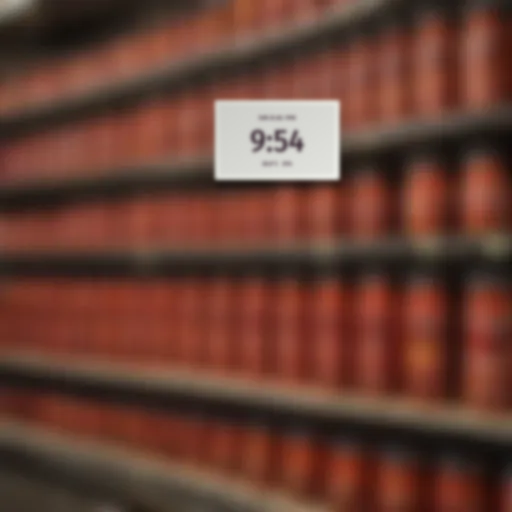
**9:54**
